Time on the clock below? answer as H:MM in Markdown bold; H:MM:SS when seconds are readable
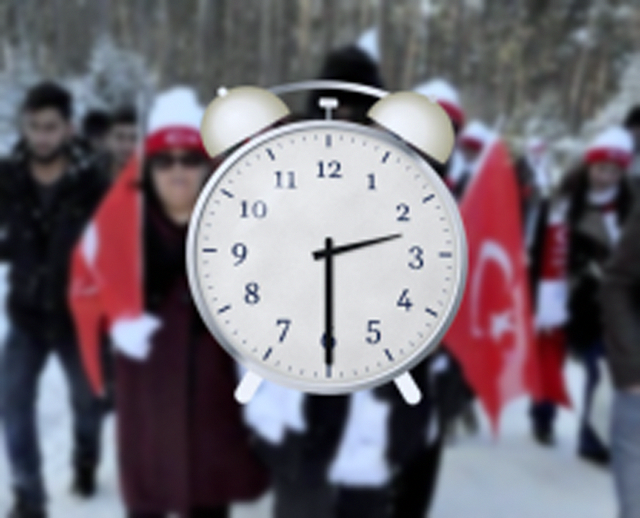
**2:30**
